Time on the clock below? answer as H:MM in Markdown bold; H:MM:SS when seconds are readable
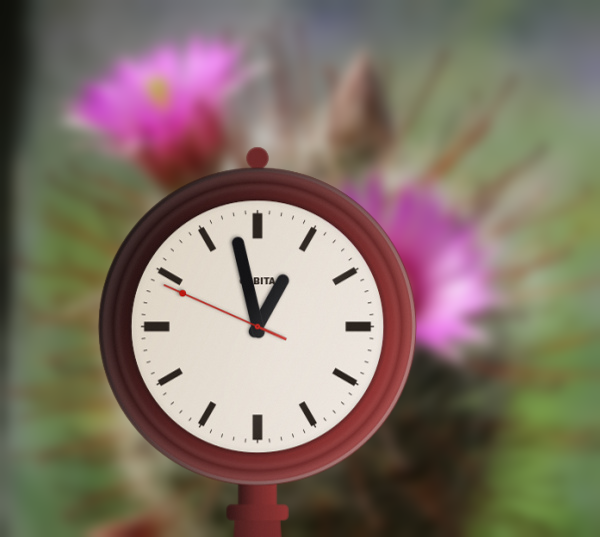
**12:57:49**
